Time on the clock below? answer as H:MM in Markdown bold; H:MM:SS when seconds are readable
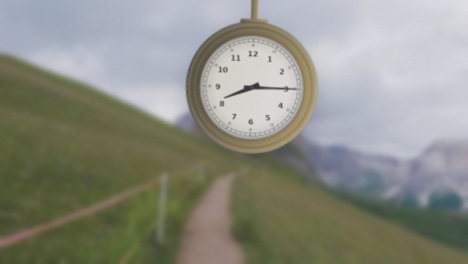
**8:15**
